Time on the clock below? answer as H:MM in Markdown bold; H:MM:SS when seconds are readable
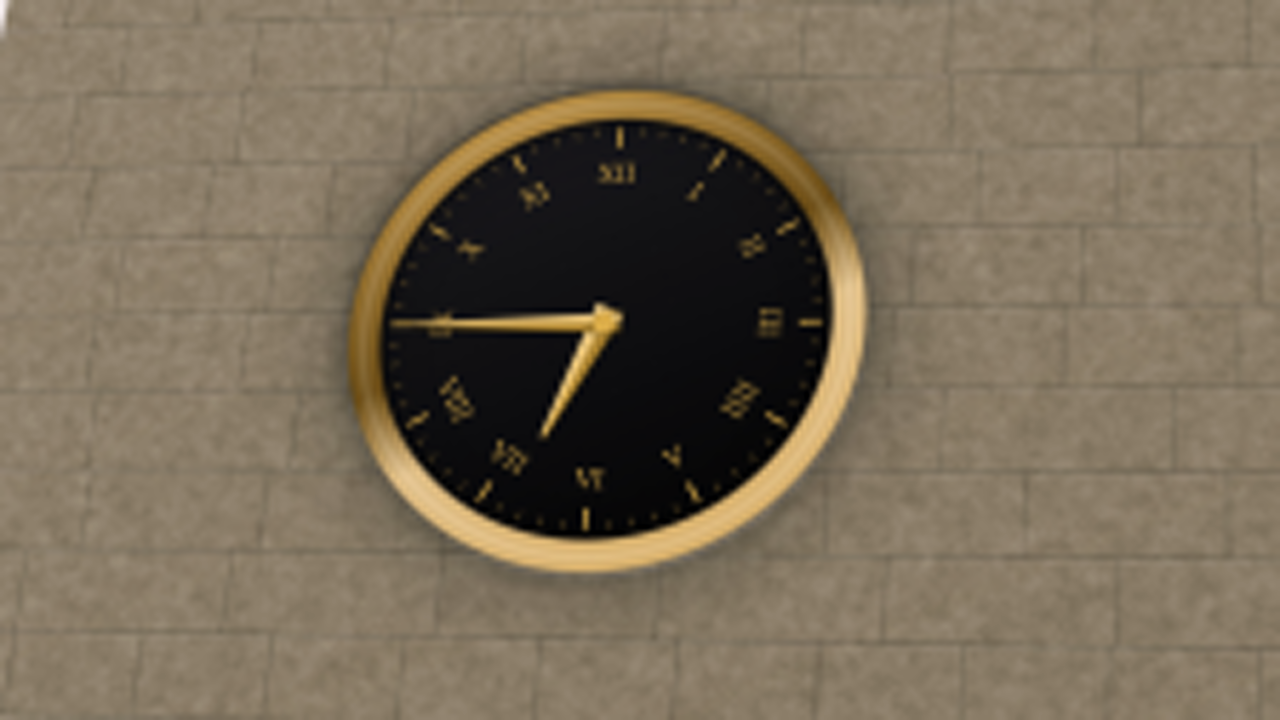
**6:45**
